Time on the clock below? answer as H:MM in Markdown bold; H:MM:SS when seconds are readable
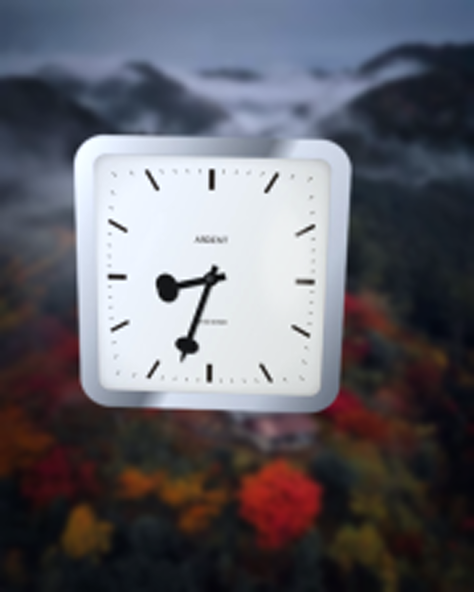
**8:33**
